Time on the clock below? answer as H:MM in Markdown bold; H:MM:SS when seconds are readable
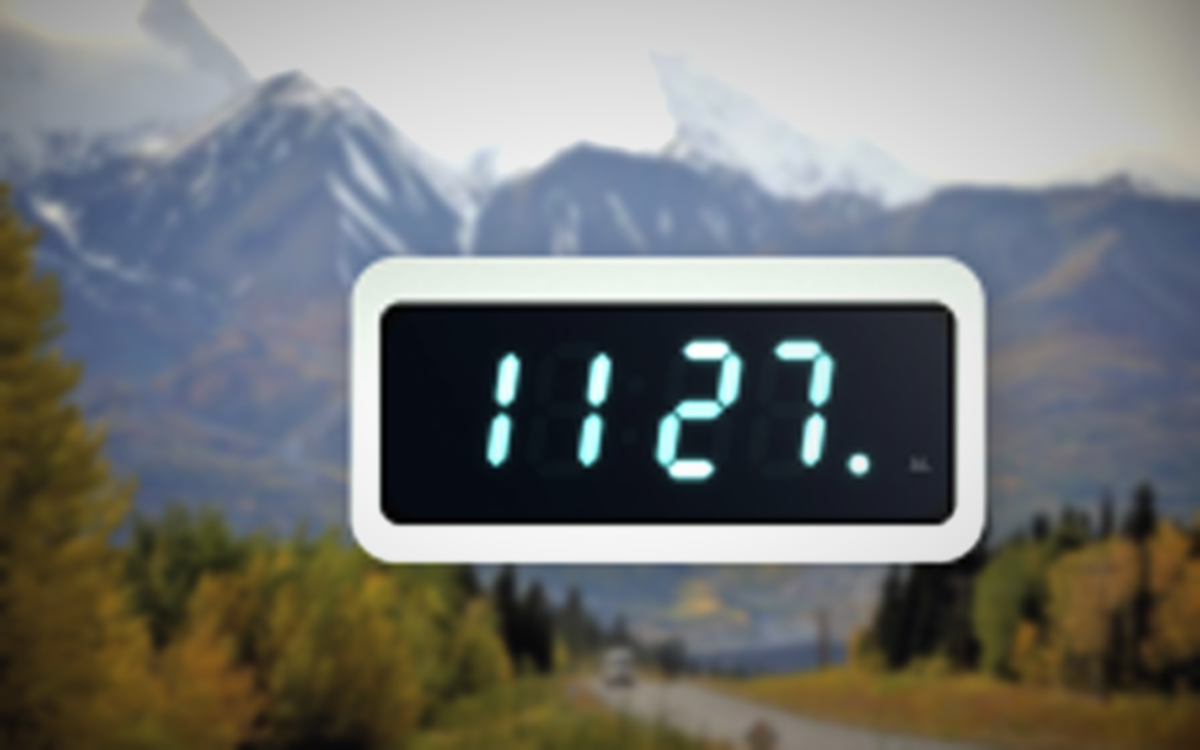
**11:27**
